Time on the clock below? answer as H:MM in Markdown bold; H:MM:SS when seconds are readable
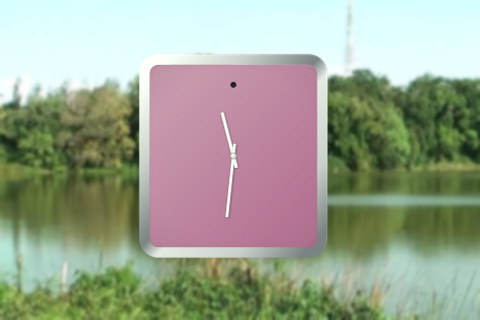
**11:31**
